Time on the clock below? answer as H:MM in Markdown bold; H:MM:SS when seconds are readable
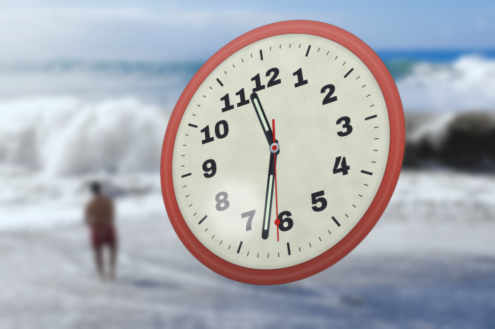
**11:32:31**
